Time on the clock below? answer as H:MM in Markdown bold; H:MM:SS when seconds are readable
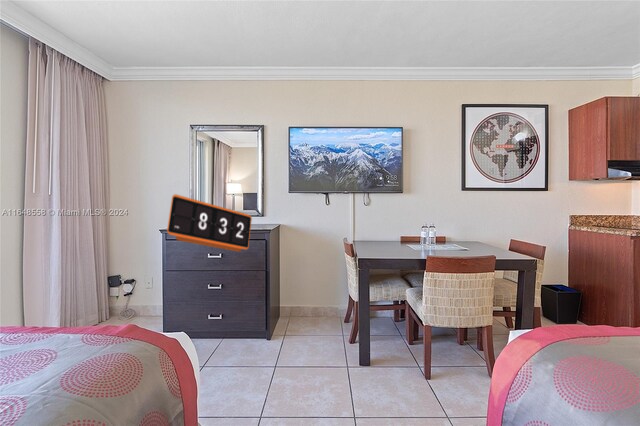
**8:32**
